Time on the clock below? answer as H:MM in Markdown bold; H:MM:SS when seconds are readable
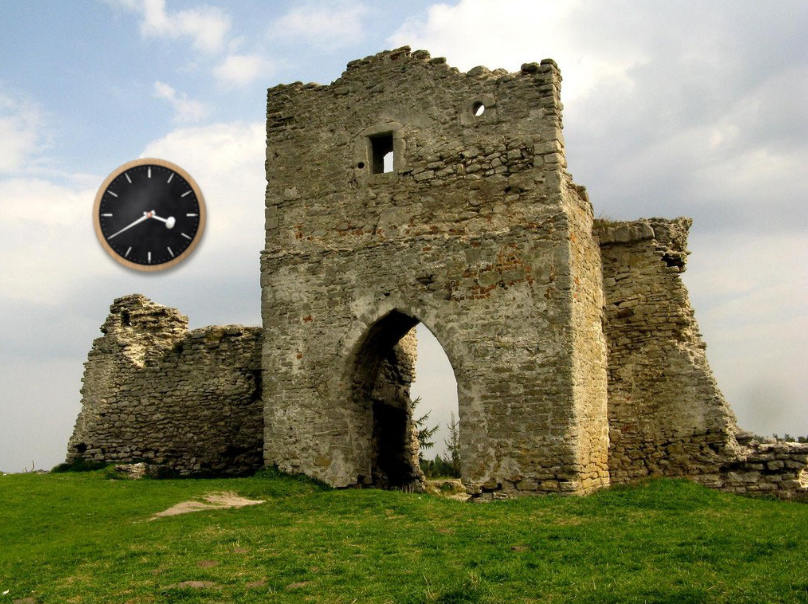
**3:40**
